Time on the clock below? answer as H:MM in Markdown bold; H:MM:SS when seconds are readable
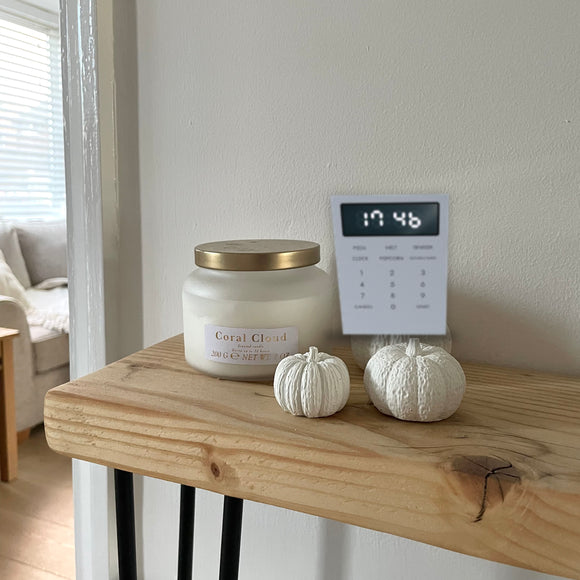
**17:46**
